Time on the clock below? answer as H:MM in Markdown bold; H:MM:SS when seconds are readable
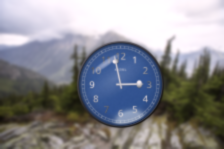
**2:58**
